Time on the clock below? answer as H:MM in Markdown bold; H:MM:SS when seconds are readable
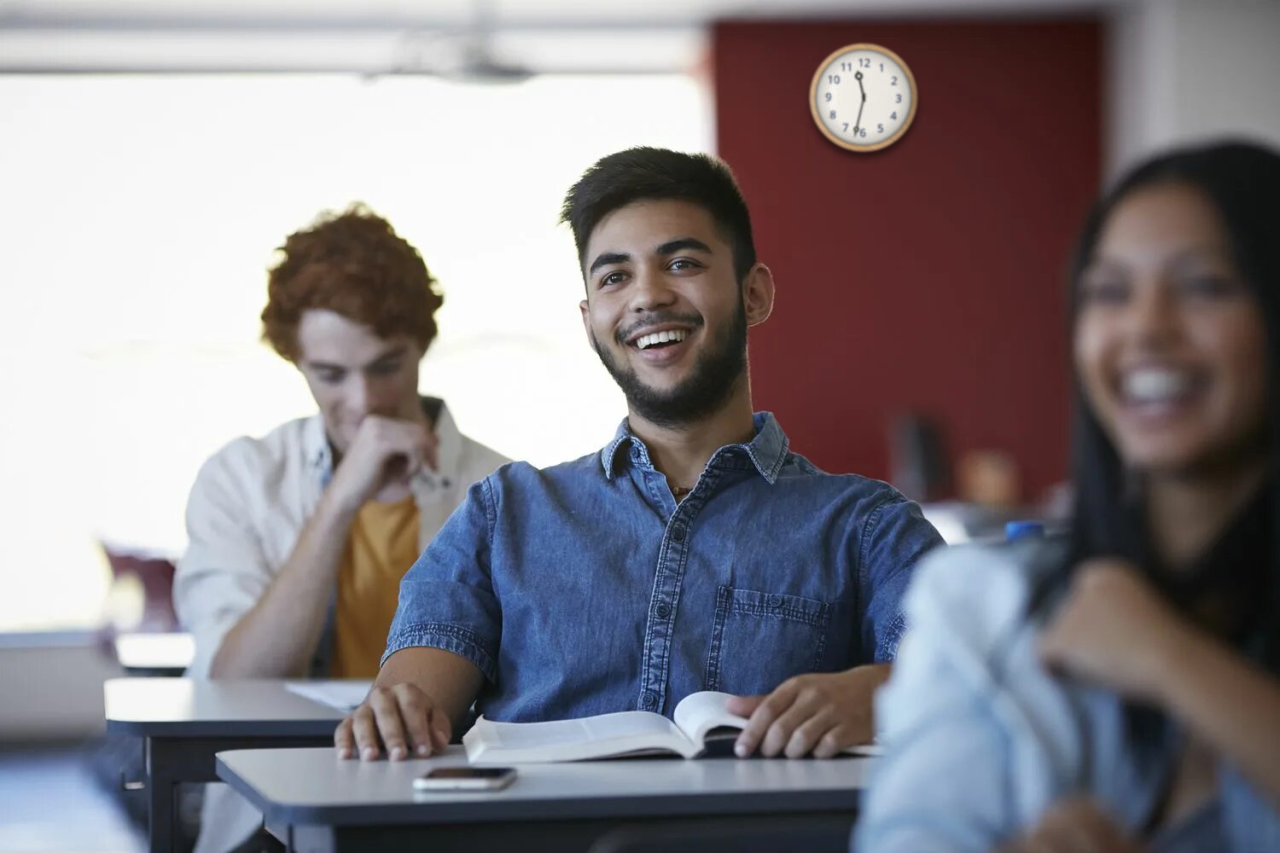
**11:32**
